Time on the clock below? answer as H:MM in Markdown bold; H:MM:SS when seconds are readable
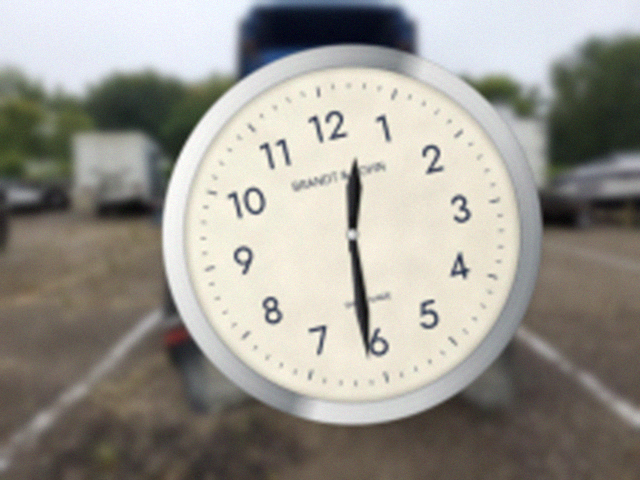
**12:31**
